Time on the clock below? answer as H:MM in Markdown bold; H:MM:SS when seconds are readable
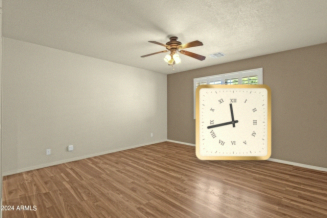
**11:43**
